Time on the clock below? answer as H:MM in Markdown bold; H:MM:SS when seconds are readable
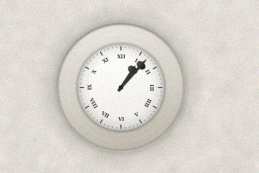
**1:07**
